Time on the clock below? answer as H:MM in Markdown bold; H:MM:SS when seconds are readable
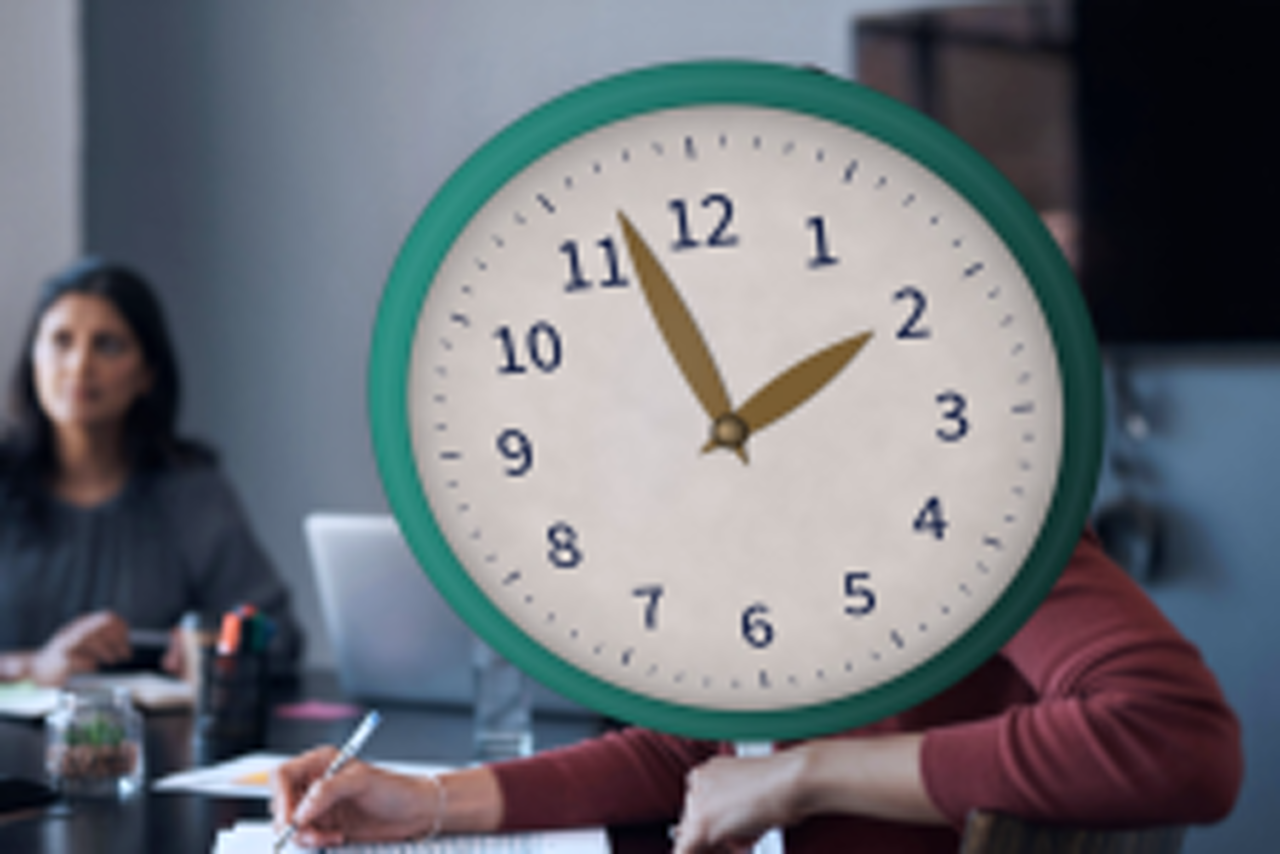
**1:57**
